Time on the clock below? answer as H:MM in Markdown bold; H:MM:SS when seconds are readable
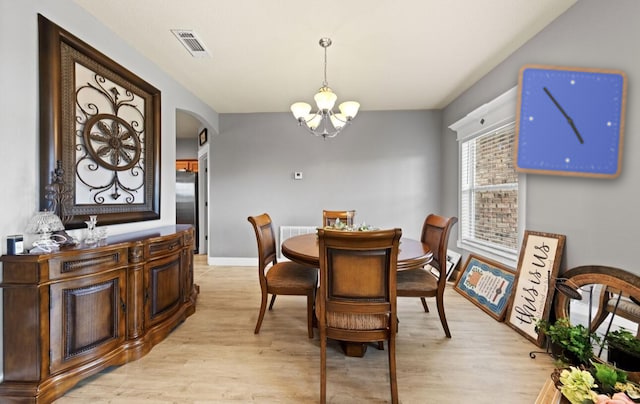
**4:53**
